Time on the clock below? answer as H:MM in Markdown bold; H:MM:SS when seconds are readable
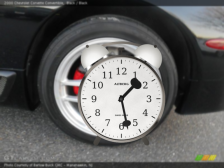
**1:28**
